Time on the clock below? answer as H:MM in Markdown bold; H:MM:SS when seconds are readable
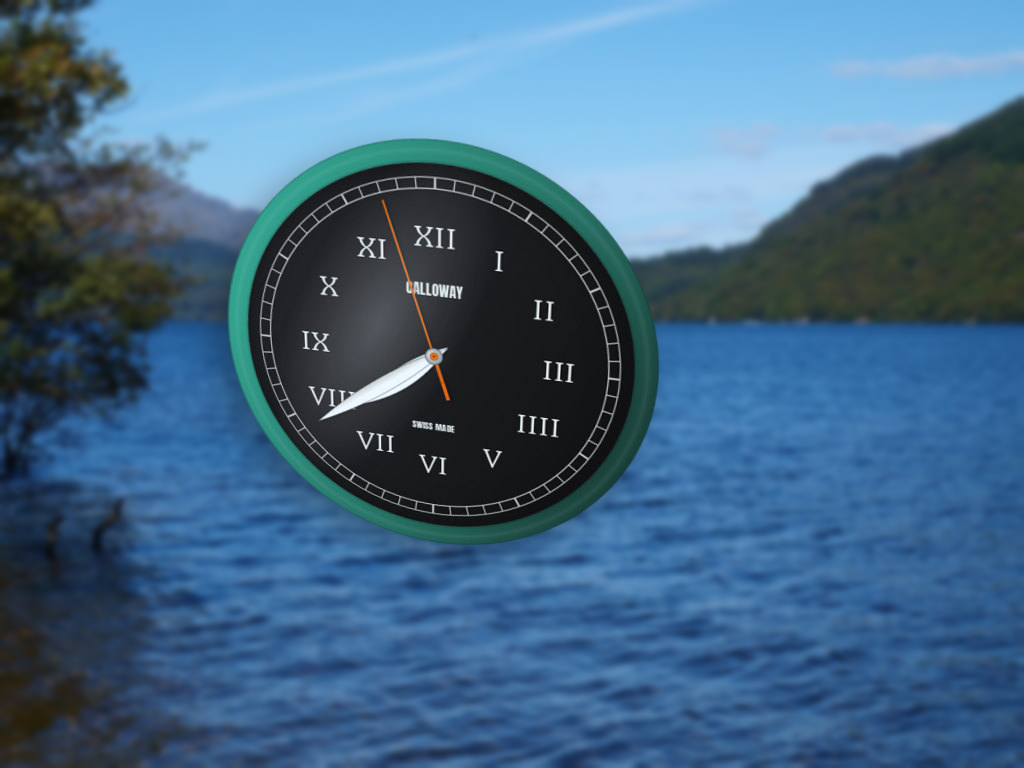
**7:38:57**
